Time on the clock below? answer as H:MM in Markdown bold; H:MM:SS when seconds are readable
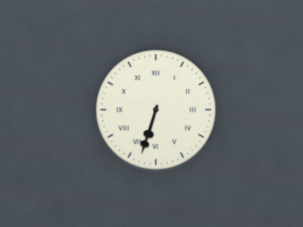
**6:33**
